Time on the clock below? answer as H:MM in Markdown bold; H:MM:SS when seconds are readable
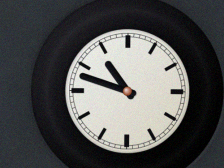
**10:48**
